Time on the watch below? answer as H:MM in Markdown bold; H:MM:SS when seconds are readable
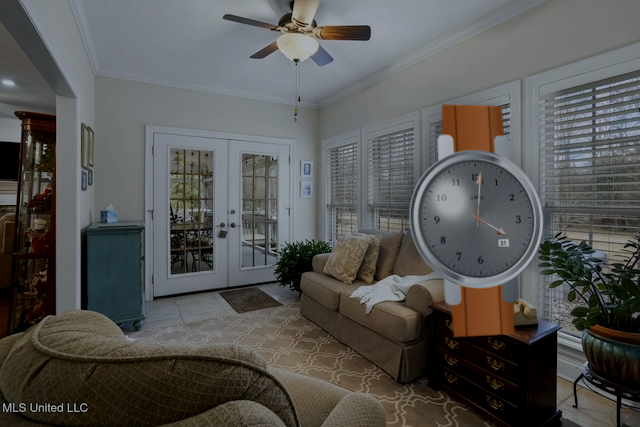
**4:01**
